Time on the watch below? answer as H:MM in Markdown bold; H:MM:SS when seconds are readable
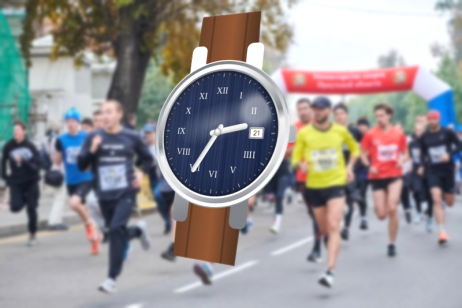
**2:35**
